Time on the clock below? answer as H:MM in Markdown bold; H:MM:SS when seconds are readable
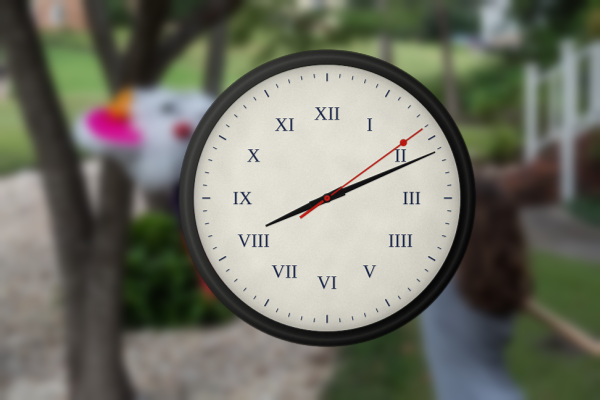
**8:11:09**
